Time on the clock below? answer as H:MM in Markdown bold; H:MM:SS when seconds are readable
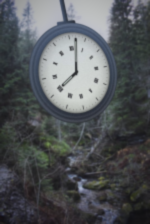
**8:02**
